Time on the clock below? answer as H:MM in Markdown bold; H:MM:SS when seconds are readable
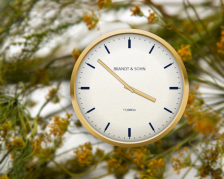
**3:52**
